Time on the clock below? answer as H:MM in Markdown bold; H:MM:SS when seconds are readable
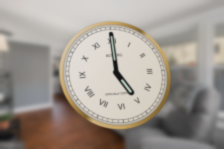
**5:00**
